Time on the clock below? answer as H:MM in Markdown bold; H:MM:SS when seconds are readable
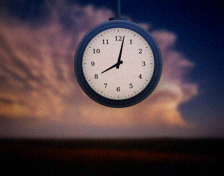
**8:02**
